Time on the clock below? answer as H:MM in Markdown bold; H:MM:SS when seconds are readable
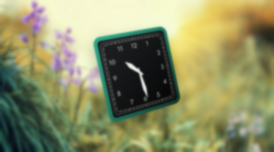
**10:29**
